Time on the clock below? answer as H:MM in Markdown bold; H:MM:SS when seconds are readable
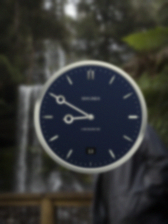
**8:50**
